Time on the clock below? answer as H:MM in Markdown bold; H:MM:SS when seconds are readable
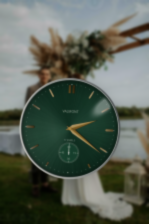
**2:21**
